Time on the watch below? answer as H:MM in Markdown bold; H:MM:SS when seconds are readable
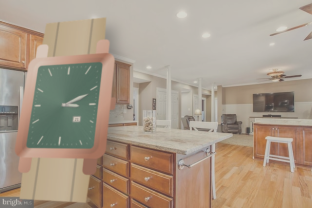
**3:11**
